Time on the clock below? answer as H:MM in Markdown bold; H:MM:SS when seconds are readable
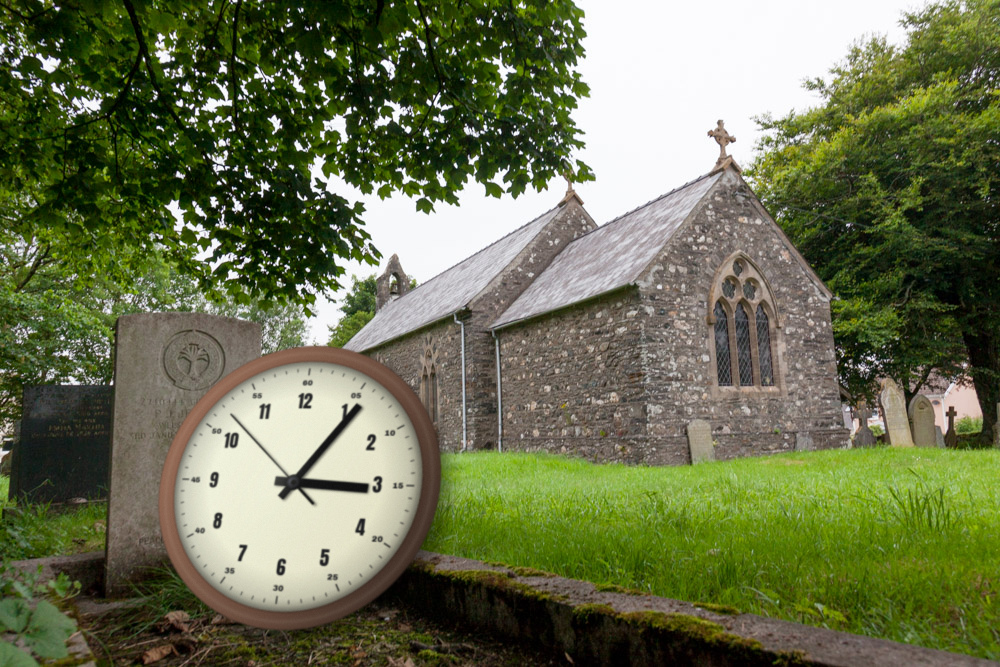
**3:05:52**
